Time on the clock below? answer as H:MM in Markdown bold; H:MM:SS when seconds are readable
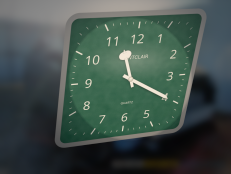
**11:20**
